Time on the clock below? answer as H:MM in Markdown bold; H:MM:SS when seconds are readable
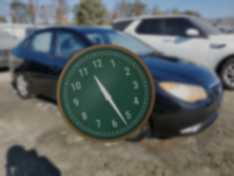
**11:27**
